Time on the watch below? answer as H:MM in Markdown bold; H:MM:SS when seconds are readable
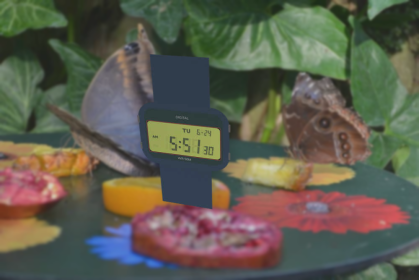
**5:51:30**
